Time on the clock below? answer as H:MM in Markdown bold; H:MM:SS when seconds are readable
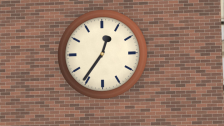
**12:36**
